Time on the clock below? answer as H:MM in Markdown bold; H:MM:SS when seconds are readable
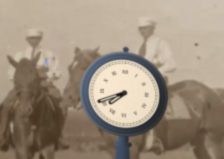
**7:41**
